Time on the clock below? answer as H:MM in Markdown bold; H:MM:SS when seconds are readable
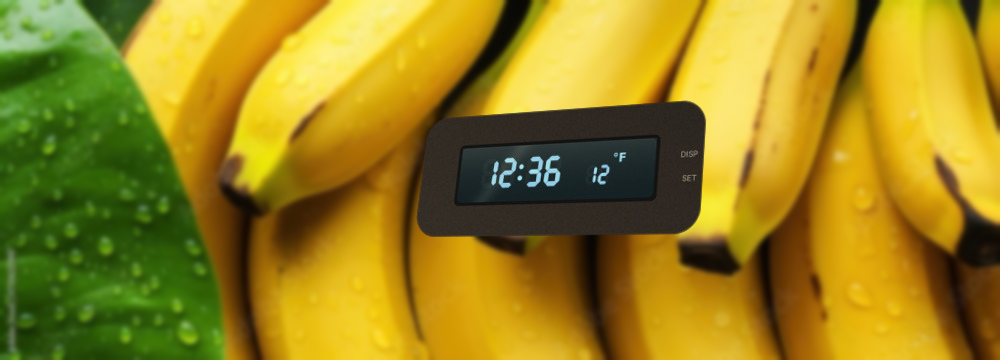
**12:36**
